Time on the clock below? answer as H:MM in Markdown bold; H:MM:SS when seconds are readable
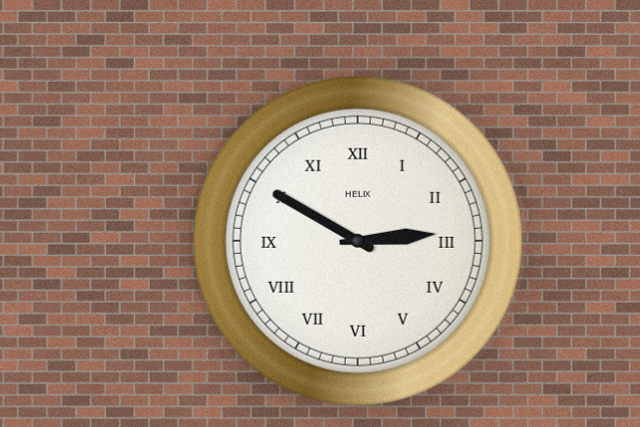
**2:50**
